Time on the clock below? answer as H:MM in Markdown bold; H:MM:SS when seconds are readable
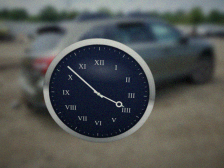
**3:52**
